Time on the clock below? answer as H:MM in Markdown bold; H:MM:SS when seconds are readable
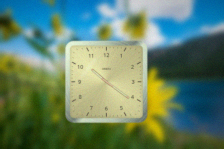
**10:21**
